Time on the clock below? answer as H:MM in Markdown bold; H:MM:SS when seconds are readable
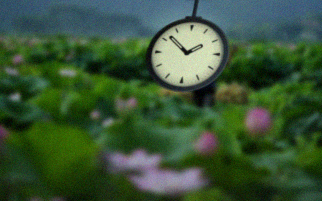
**1:52**
